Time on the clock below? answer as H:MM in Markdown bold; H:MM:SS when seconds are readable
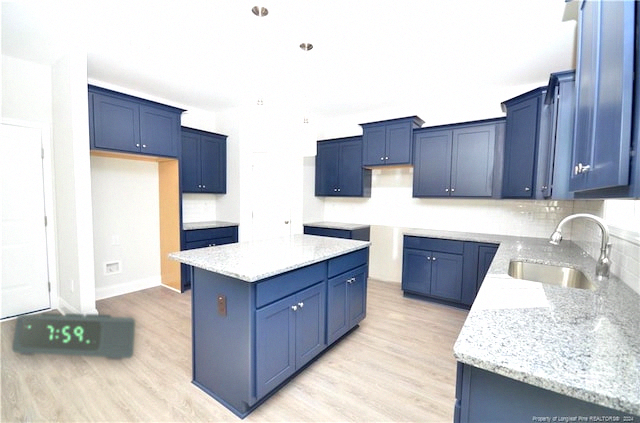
**7:59**
